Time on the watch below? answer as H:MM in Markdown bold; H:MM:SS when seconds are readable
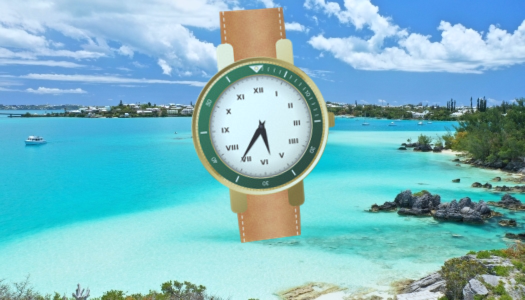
**5:36**
